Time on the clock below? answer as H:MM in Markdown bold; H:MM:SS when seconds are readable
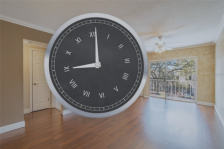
**9:01**
